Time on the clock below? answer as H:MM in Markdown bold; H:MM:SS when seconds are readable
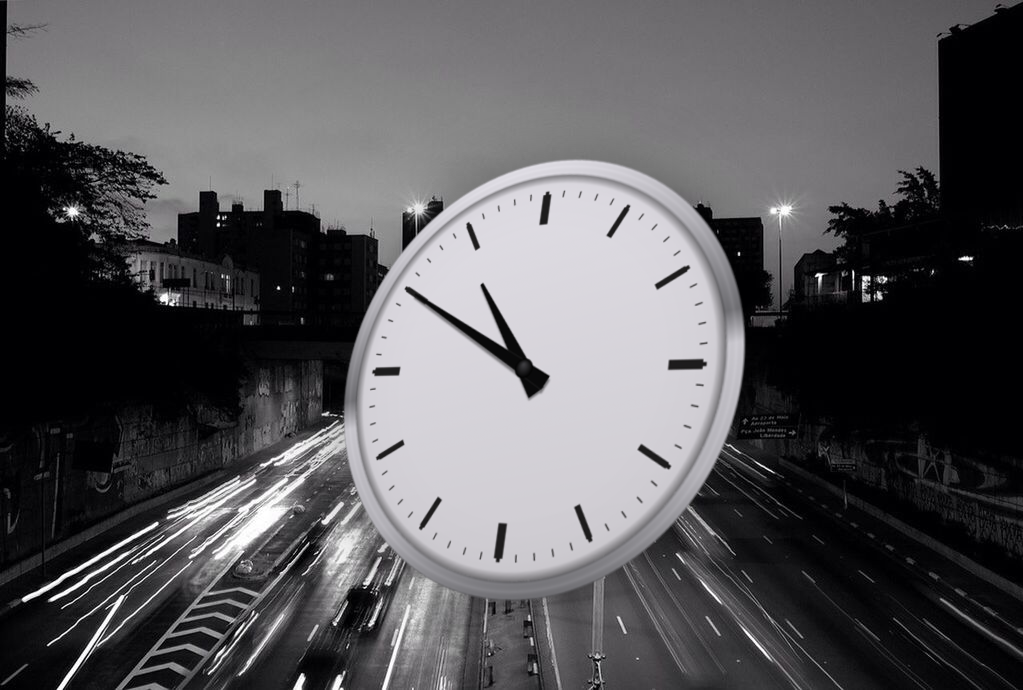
**10:50**
